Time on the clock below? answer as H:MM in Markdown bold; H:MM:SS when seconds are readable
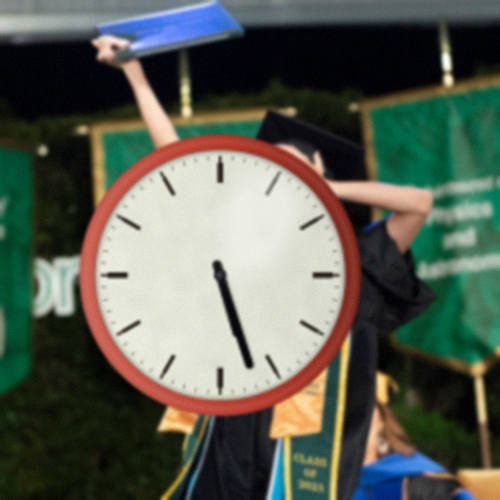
**5:27**
